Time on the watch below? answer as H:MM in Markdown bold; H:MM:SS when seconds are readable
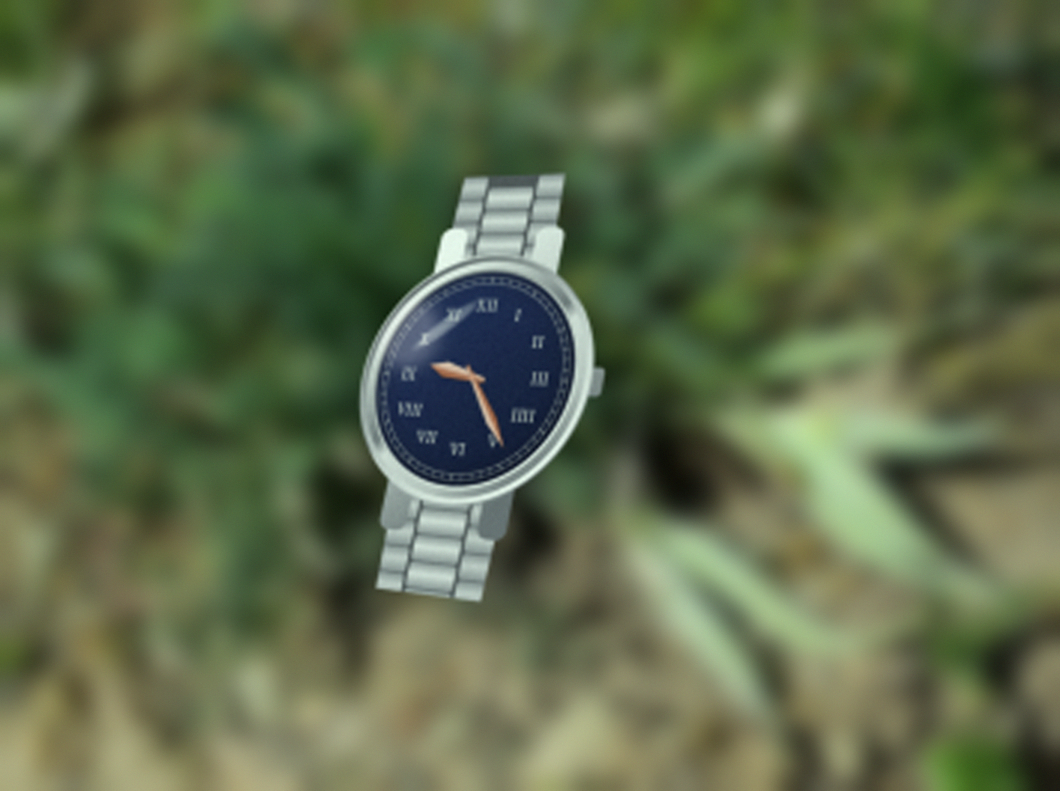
**9:24**
